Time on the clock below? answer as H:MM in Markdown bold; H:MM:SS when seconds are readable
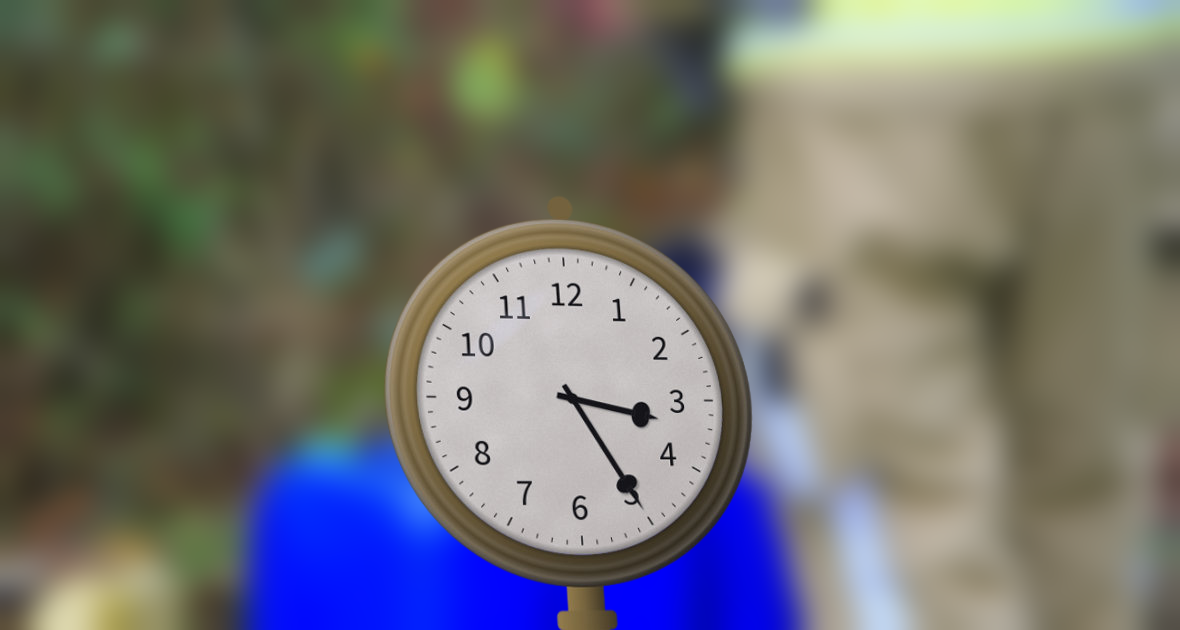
**3:25**
